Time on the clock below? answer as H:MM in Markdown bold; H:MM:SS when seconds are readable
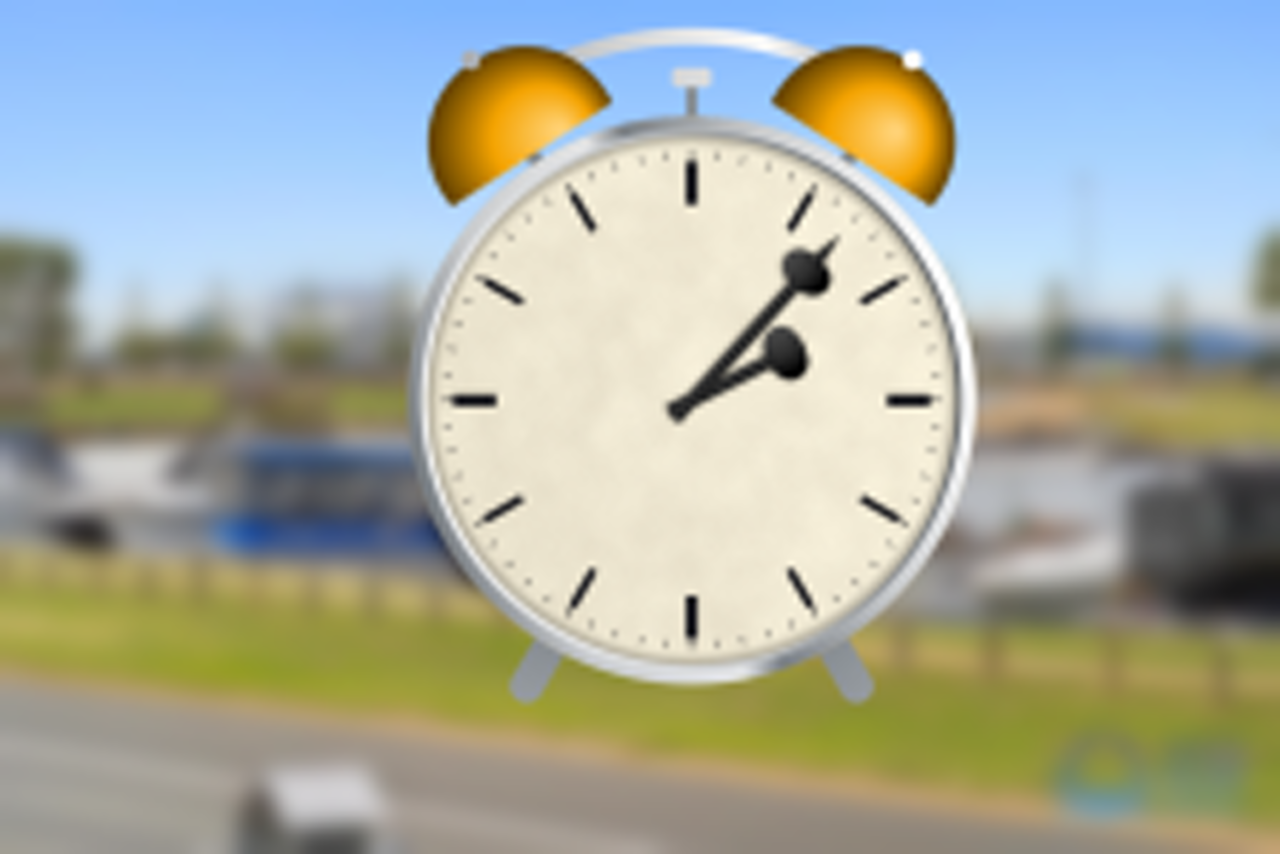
**2:07**
